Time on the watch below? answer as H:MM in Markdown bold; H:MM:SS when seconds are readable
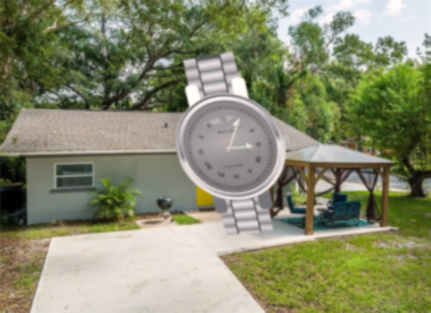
**3:05**
